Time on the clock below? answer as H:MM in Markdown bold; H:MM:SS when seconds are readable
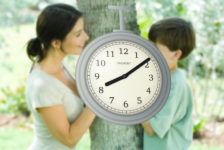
**8:09**
